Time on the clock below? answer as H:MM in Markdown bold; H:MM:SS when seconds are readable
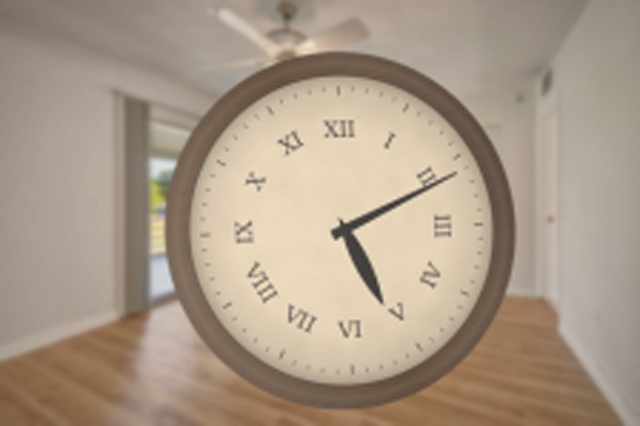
**5:11**
